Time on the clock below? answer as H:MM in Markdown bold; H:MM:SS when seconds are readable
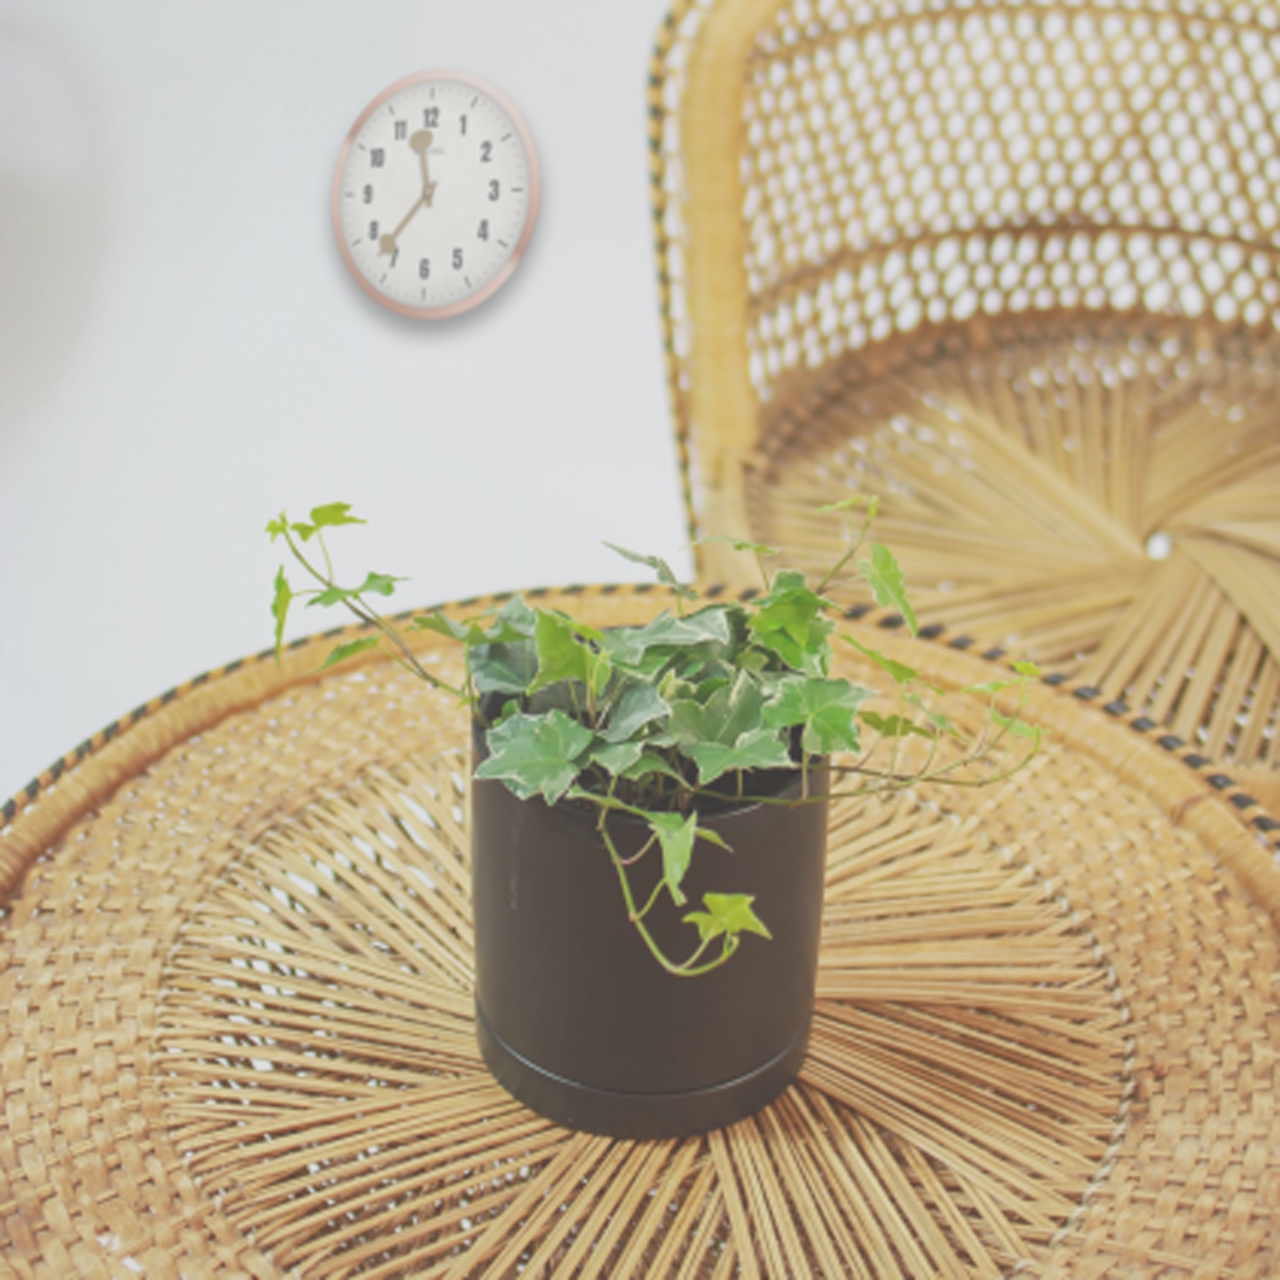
**11:37**
